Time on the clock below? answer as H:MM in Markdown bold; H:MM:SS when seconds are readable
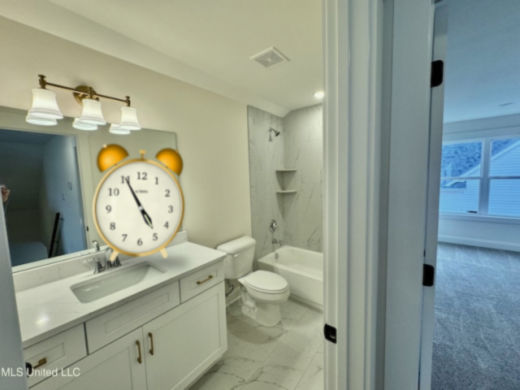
**4:55**
